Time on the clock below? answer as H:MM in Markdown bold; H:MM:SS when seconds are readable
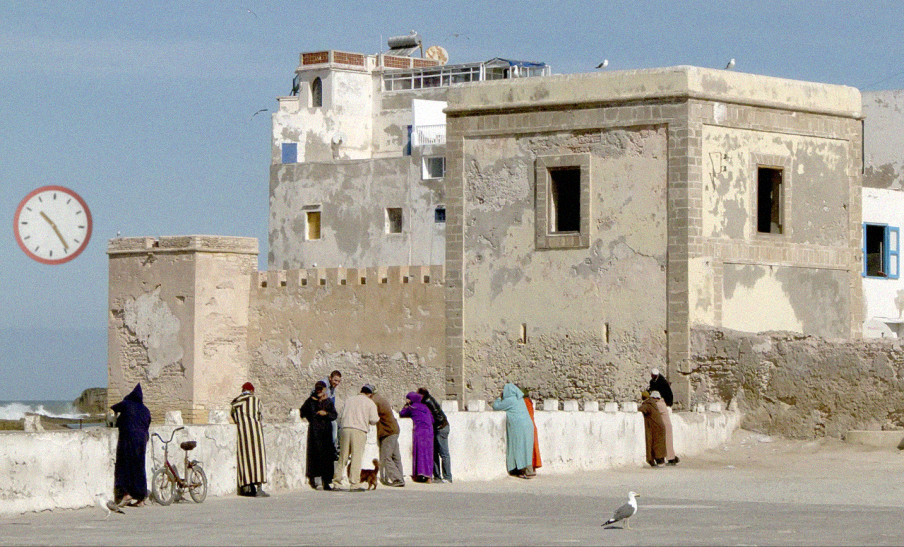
**10:24**
